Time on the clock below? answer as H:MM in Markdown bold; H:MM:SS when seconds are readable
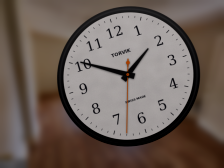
**1:50:33**
